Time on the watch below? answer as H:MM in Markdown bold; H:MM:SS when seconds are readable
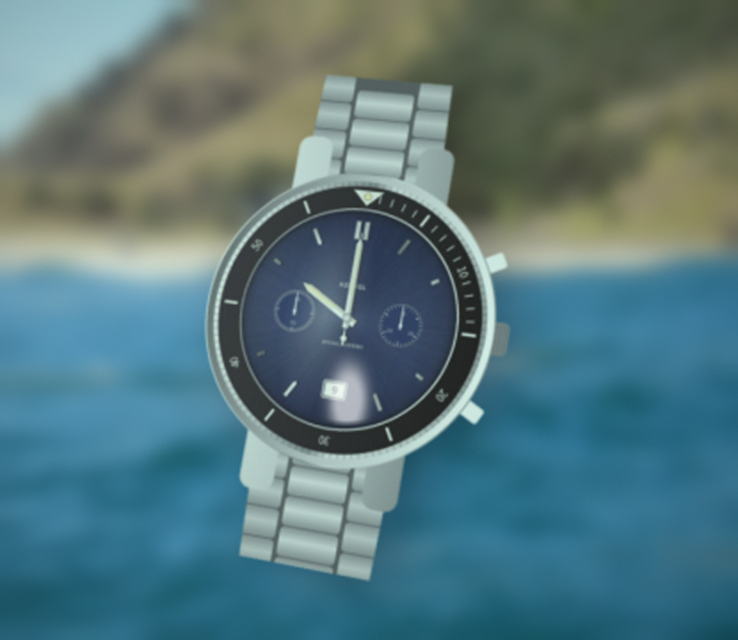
**10:00**
